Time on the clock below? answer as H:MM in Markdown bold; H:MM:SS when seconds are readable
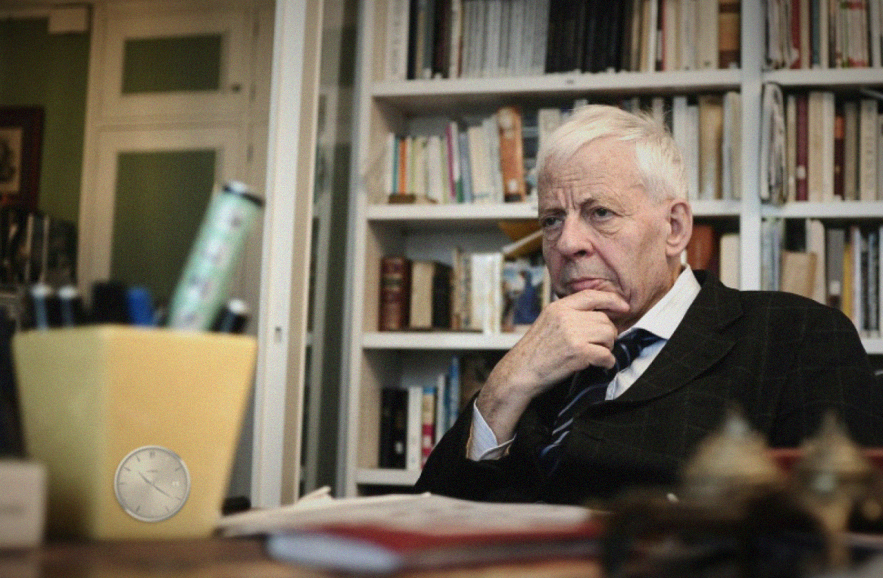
**10:21**
